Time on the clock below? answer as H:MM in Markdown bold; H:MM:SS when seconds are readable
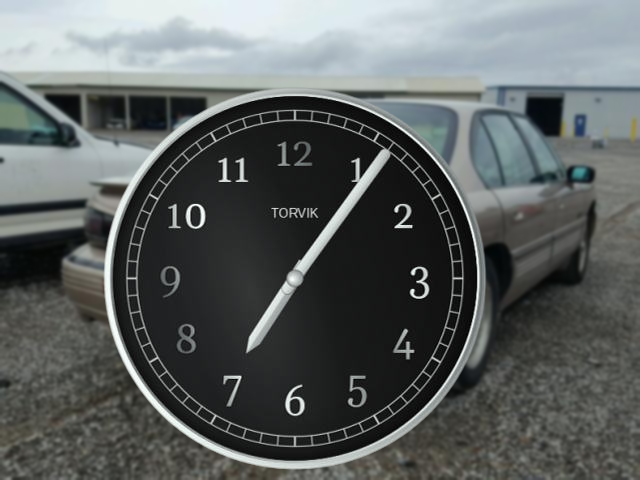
**7:06**
